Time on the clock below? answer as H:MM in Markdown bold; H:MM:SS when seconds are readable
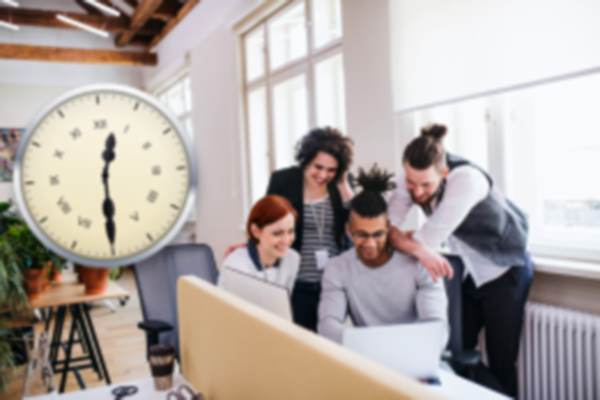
**12:30**
